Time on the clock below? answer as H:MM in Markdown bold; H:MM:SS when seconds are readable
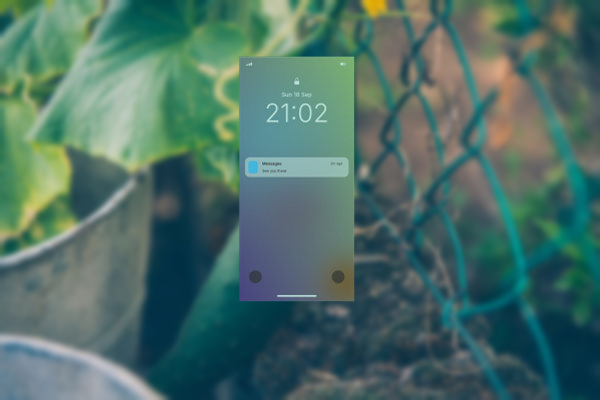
**21:02**
